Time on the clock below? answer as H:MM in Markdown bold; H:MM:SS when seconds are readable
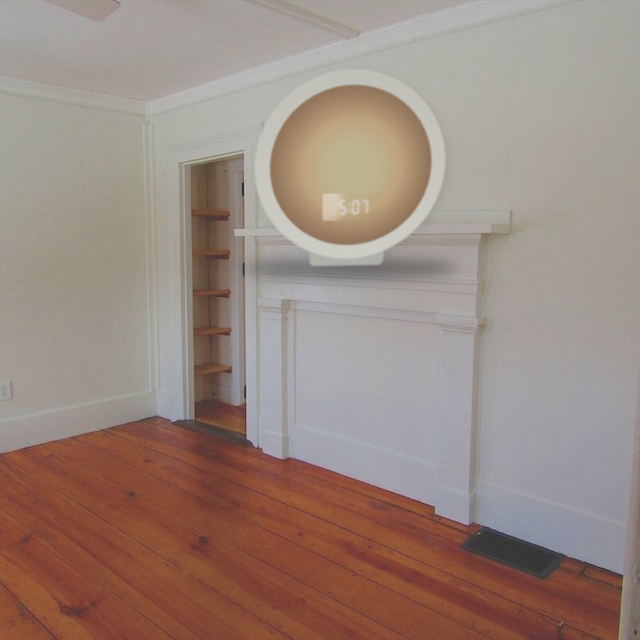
**5:07**
